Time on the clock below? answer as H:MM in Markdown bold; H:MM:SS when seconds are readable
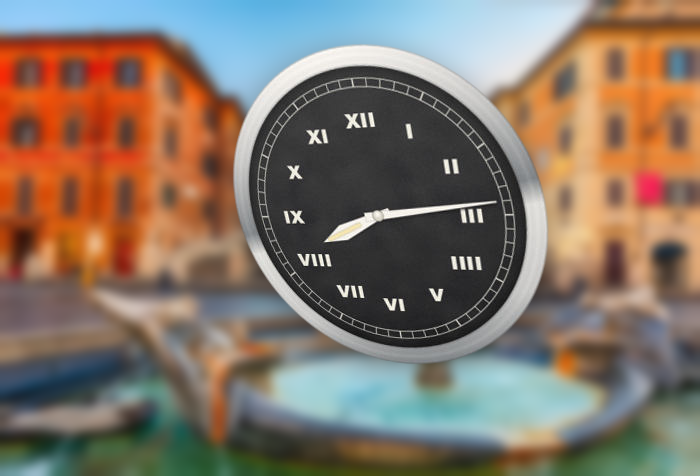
**8:14**
